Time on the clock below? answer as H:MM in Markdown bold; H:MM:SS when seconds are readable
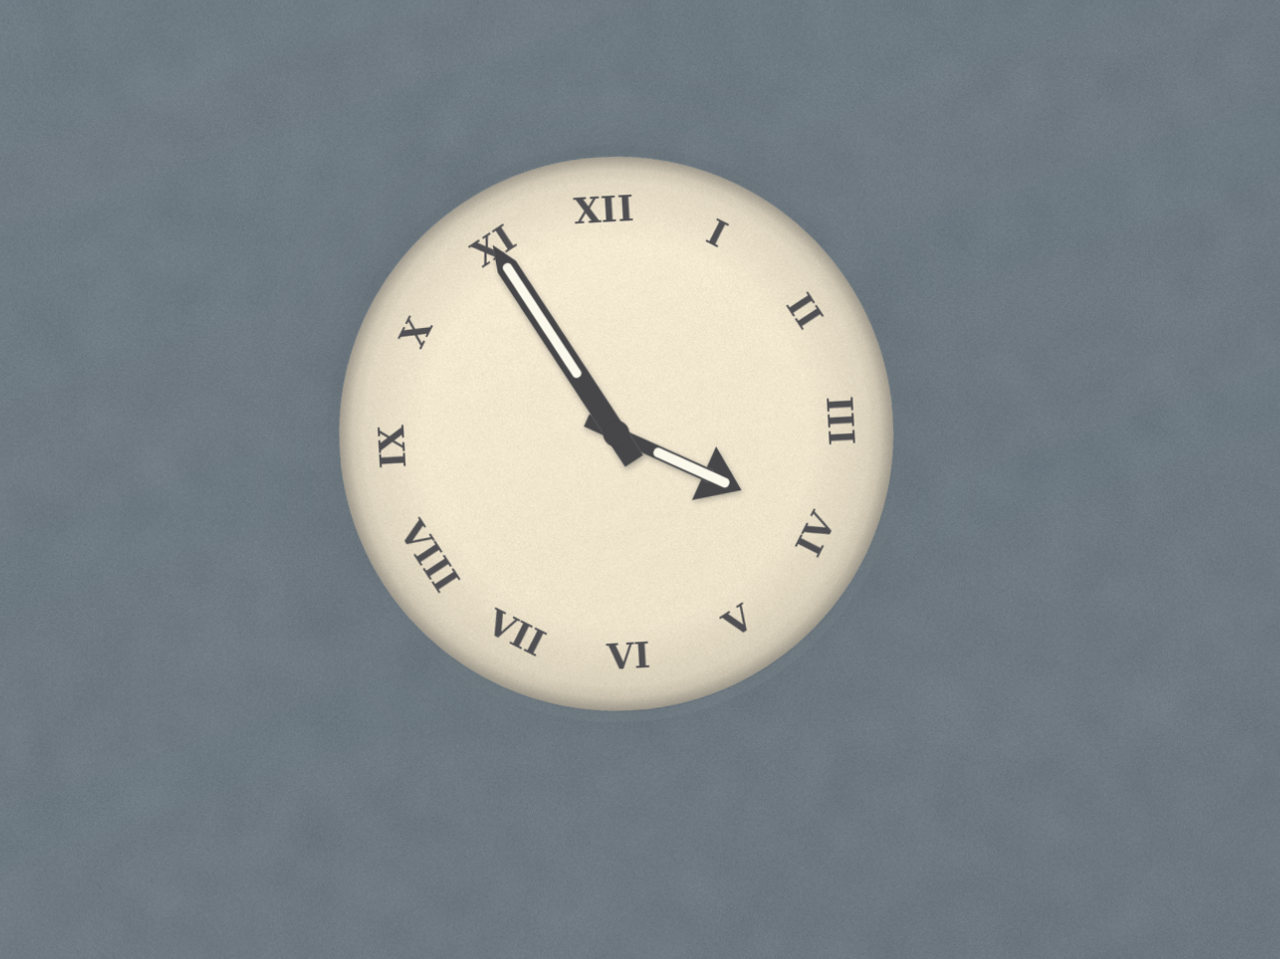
**3:55**
